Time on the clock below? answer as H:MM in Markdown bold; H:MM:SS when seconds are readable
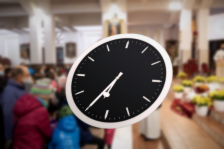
**6:35**
